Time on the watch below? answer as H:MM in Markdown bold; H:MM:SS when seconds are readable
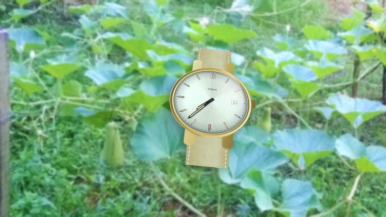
**7:37**
